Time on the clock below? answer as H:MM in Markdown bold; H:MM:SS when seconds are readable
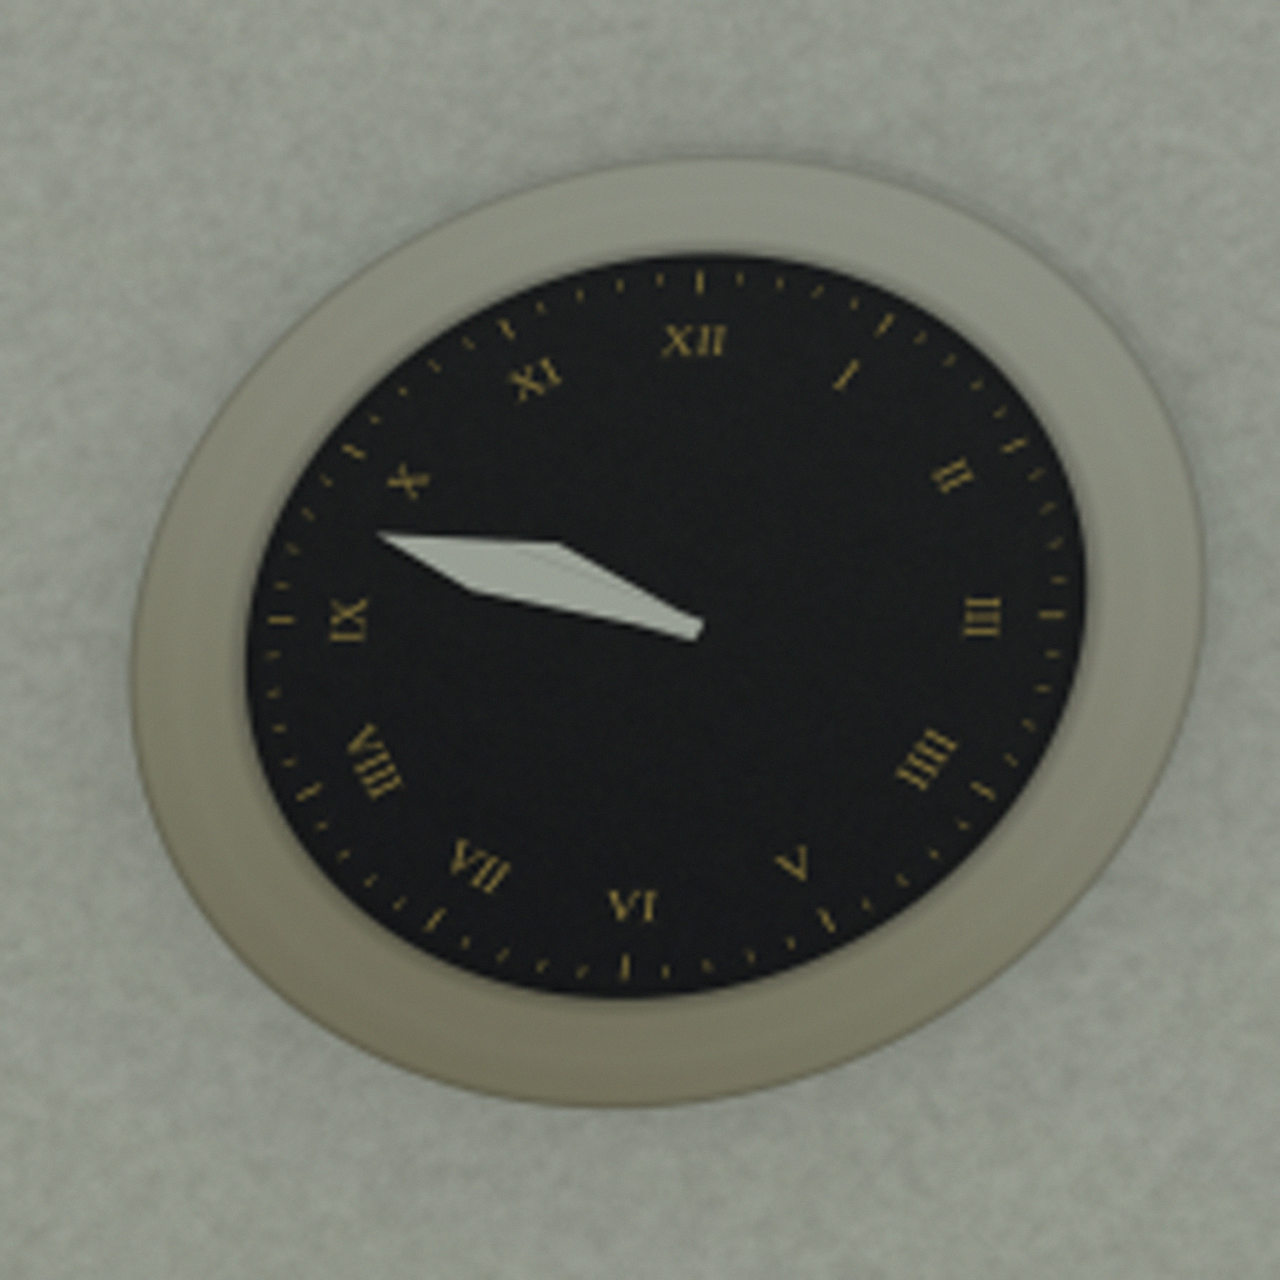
**9:48**
